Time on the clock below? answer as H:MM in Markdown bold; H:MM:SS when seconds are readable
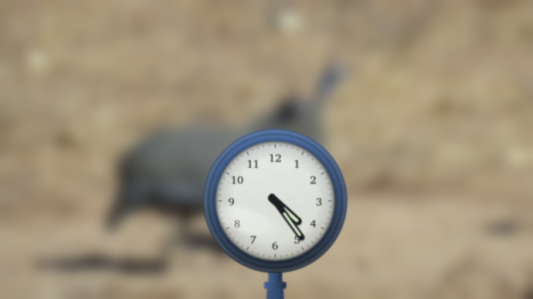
**4:24**
